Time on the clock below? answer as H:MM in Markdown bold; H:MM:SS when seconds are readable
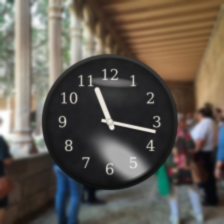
**11:17**
